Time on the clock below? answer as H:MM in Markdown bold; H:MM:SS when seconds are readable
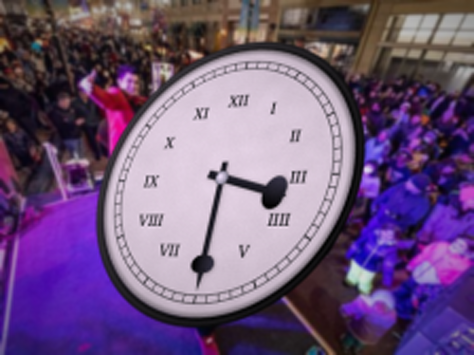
**3:30**
